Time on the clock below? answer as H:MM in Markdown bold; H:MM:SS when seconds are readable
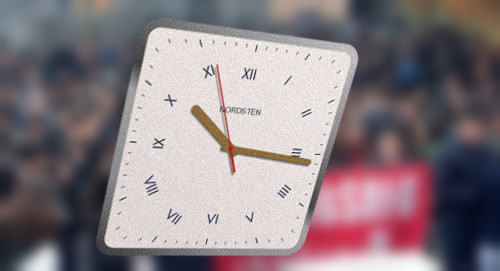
**10:15:56**
